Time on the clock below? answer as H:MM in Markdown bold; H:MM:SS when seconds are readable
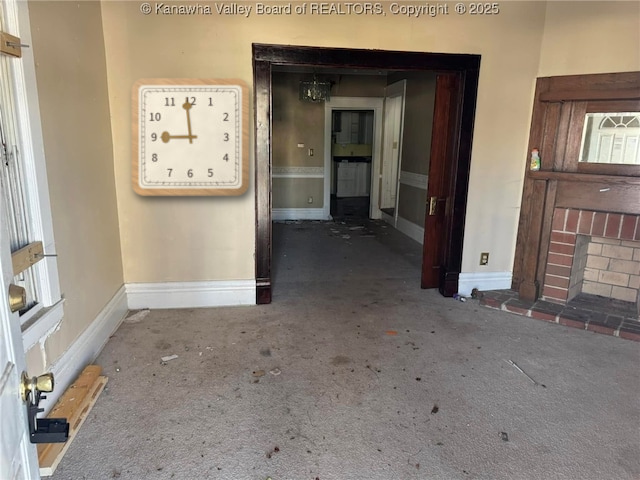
**8:59**
